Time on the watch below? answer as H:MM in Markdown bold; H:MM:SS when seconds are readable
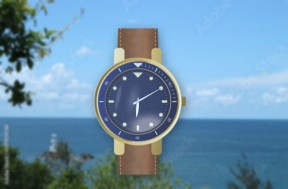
**6:10**
